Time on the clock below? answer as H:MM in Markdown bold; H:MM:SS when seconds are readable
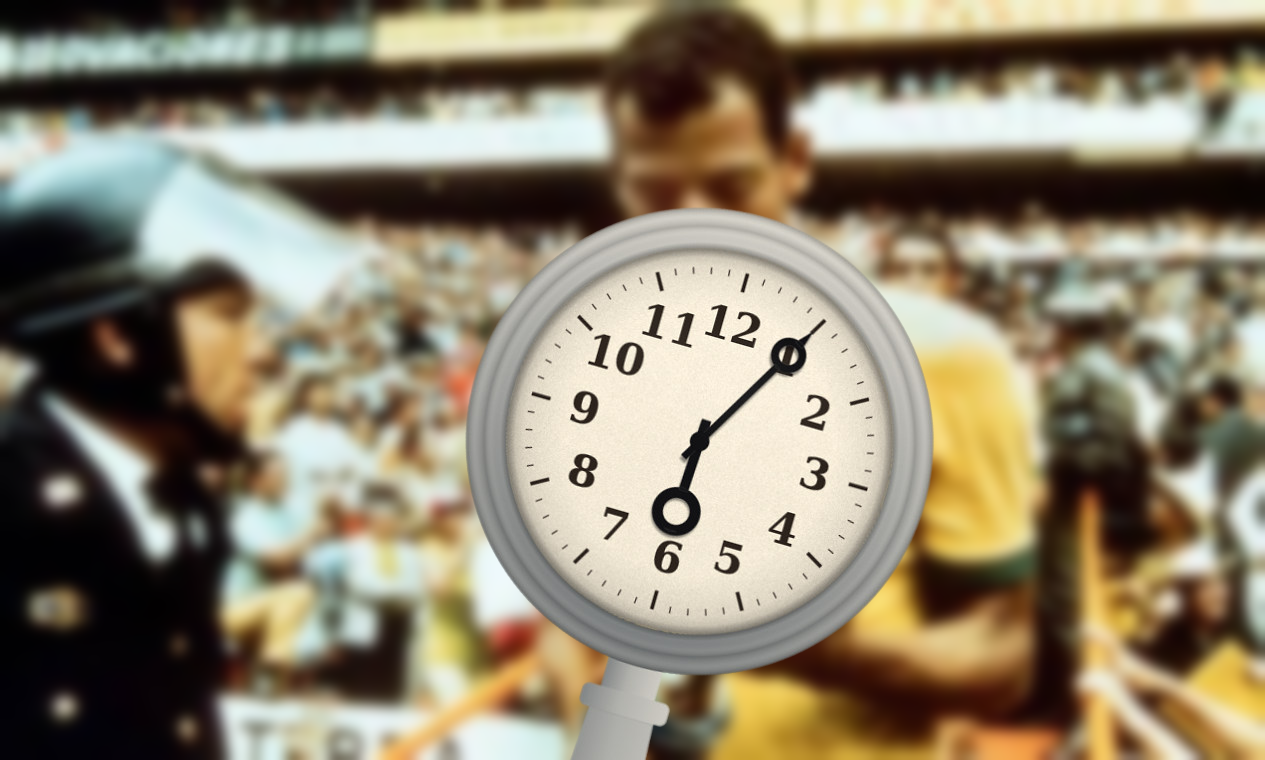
**6:05**
